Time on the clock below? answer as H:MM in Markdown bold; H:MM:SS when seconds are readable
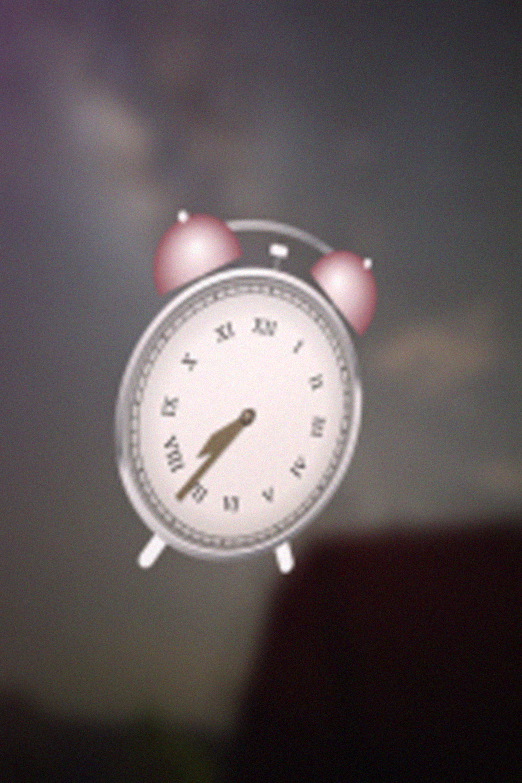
**7:36**
